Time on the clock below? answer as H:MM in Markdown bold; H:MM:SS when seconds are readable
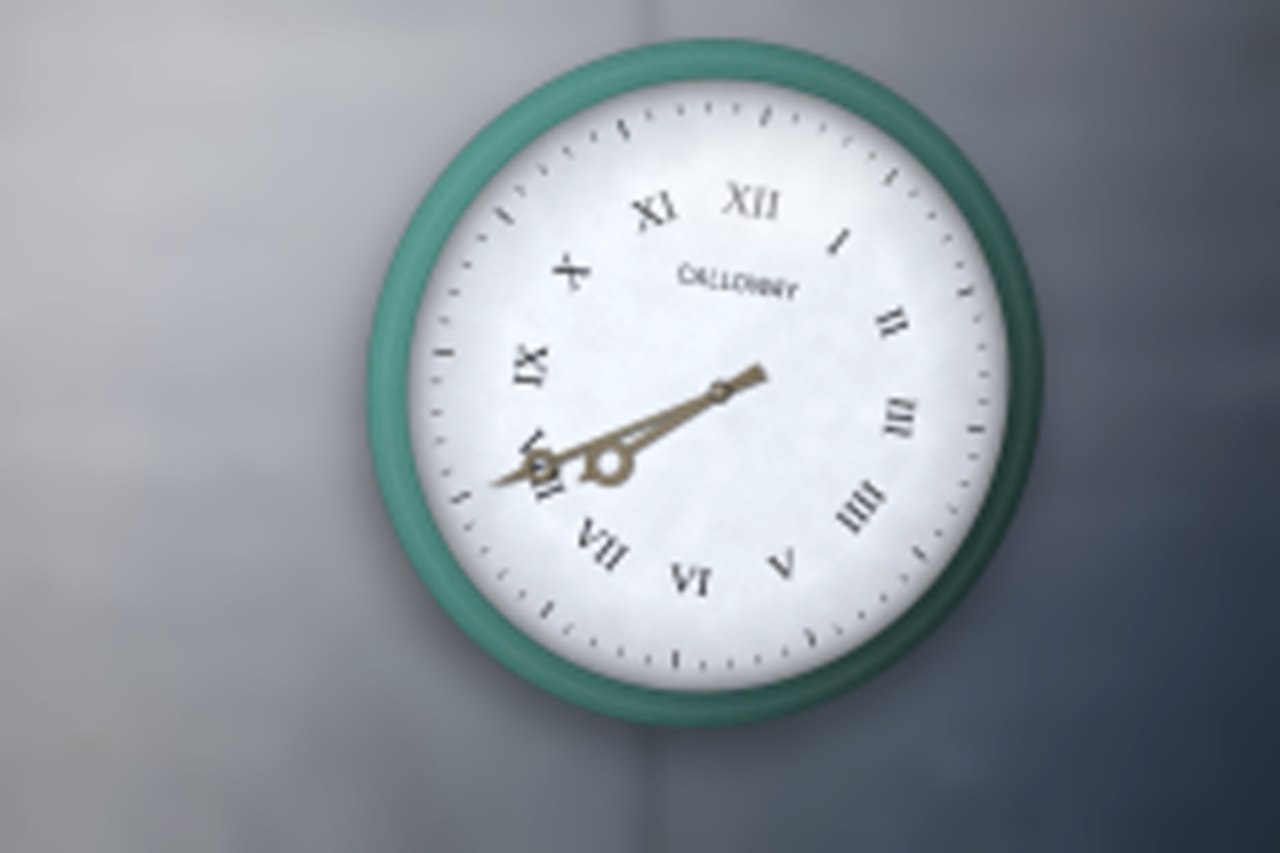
**7:40**
